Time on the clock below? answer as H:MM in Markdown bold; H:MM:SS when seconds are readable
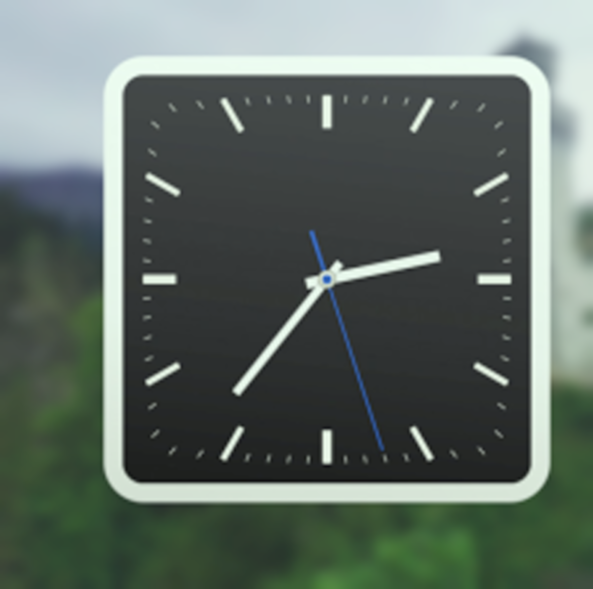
**2:36:27**
